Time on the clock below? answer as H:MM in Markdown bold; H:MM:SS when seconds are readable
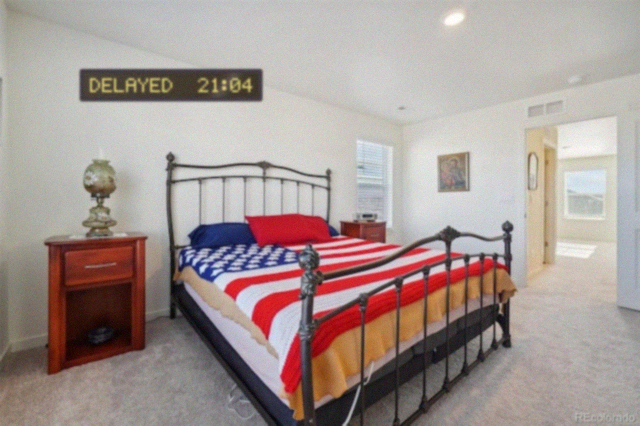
**21:04**
